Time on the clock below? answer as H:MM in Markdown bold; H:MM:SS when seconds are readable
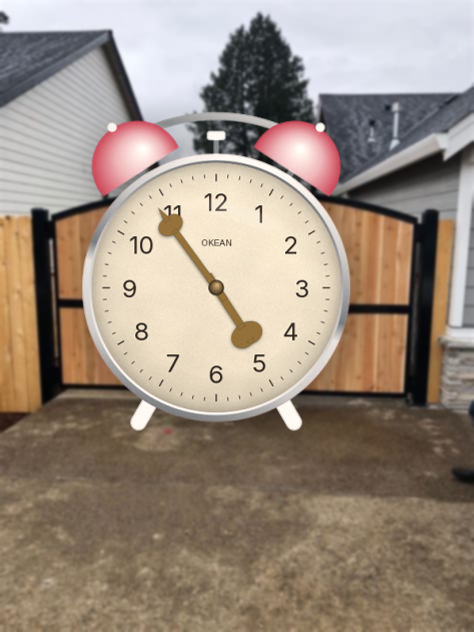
**4:54**
